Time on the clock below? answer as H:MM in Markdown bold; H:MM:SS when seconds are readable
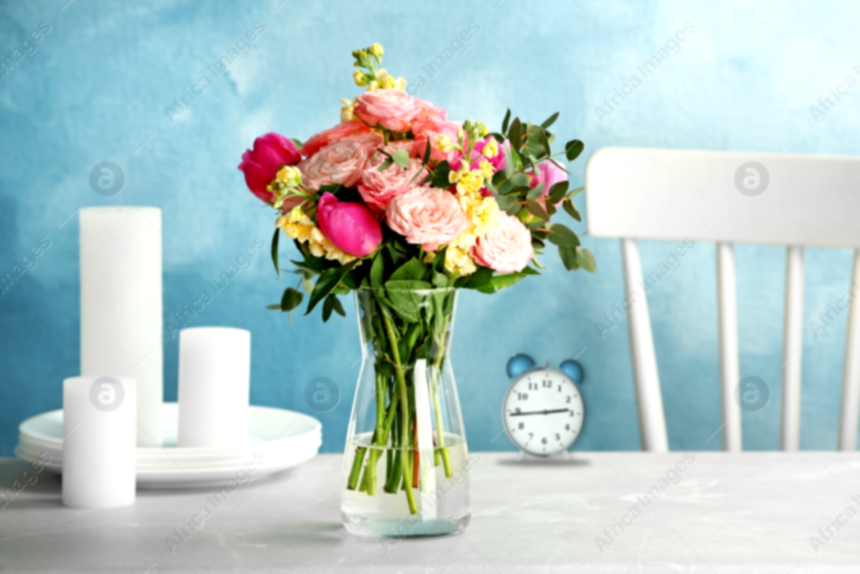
**2:44**
